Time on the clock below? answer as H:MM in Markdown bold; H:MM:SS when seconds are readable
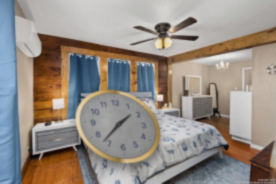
**1:37**
